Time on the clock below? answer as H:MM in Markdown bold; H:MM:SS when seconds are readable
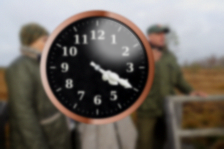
**4:20**
